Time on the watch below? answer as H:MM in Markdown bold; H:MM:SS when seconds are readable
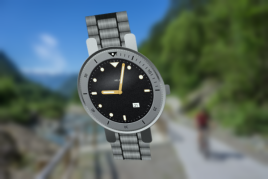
**9:03**
